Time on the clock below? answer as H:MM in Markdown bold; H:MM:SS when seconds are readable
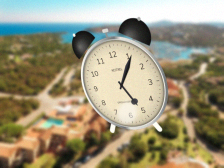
**5:06**
